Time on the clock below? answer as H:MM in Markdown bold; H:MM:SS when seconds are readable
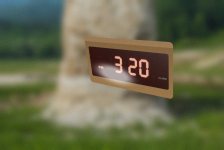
**3:20**
